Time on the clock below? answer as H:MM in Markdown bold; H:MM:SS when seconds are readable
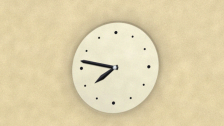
**7:47**
